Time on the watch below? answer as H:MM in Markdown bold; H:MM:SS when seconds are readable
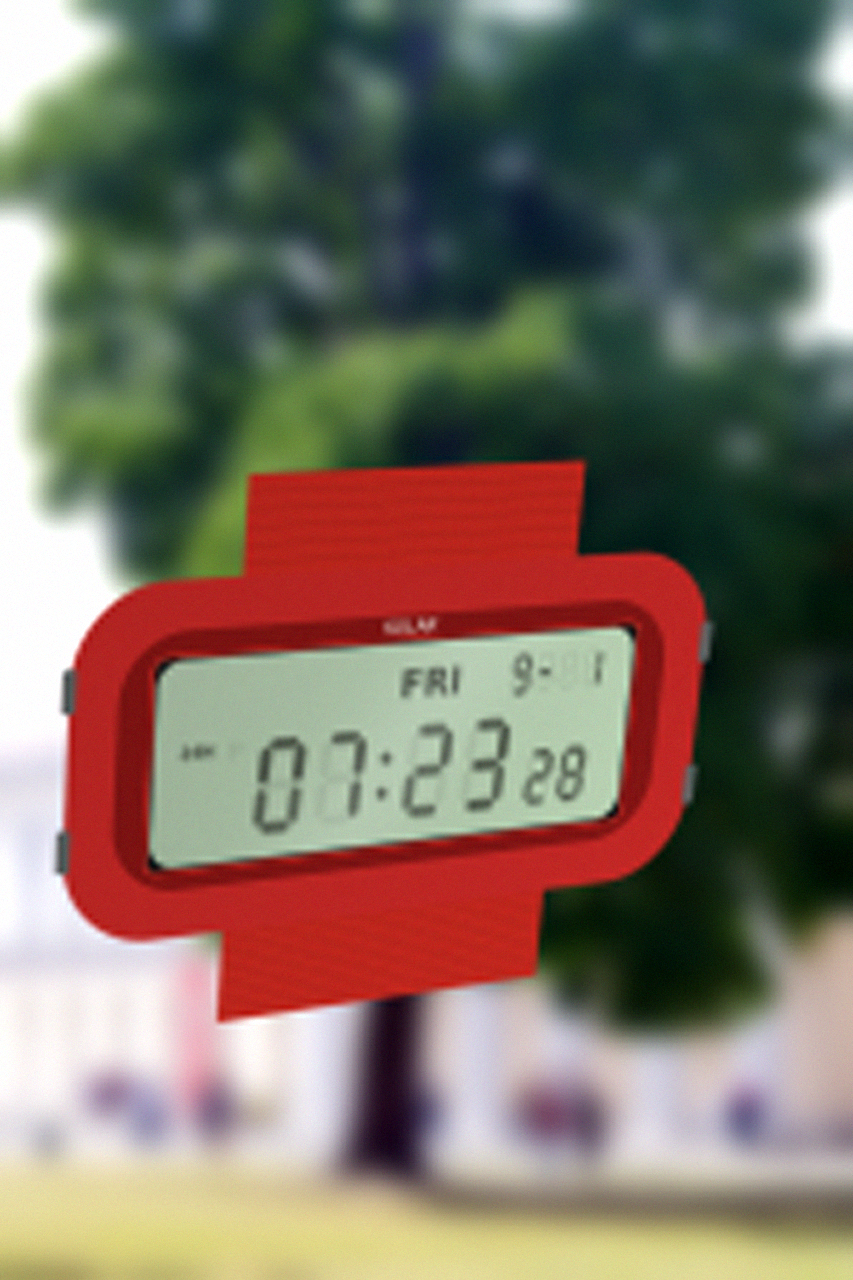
**7:23:28**
